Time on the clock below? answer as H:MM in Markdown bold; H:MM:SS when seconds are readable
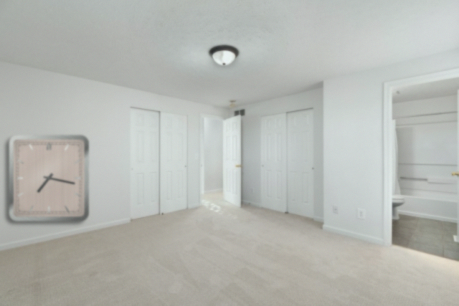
**7:17**
